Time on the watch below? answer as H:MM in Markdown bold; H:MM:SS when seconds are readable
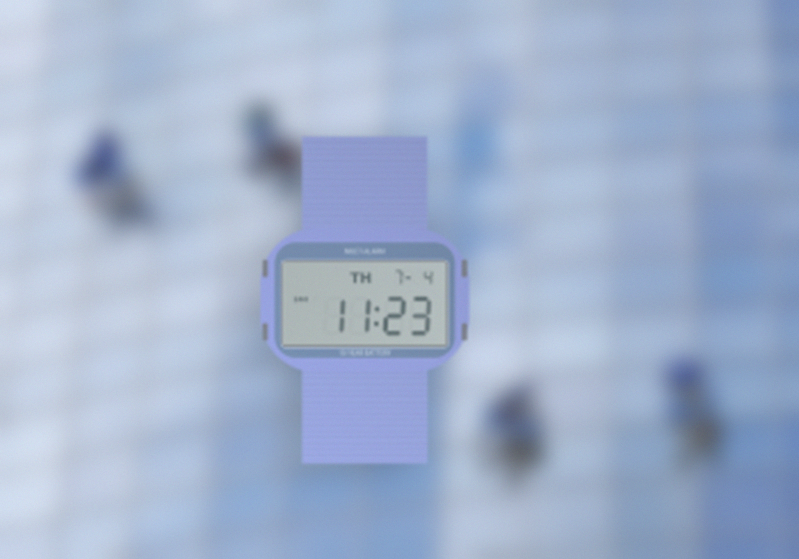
**11:23**
